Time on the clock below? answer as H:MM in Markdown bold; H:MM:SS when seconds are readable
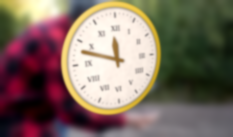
**11:48**
